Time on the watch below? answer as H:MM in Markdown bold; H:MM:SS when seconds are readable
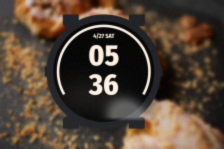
**5:36**
